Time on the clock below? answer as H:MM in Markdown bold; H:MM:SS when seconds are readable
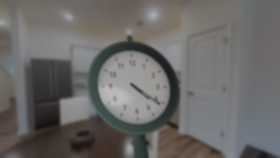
**4:21**
